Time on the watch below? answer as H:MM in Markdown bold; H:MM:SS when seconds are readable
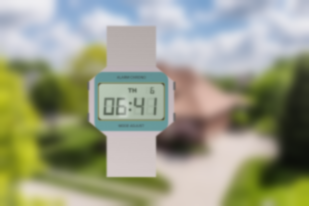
**6:41**
